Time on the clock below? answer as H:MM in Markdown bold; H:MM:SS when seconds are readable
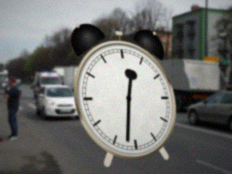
**12:32**
